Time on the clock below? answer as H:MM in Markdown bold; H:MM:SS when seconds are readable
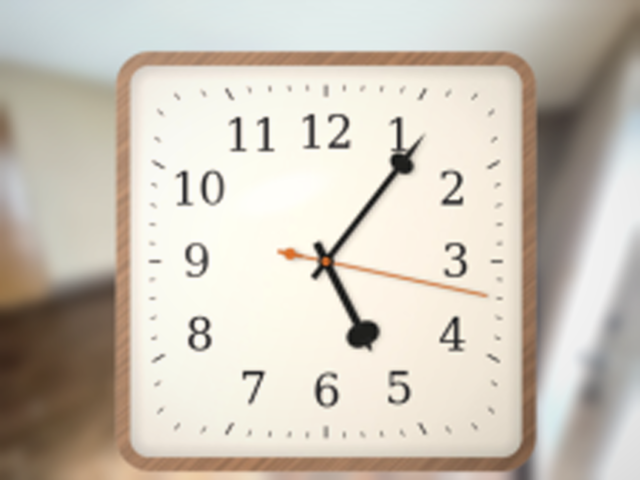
**5:06:17**
